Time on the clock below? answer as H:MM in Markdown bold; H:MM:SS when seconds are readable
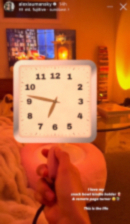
**6:47**
